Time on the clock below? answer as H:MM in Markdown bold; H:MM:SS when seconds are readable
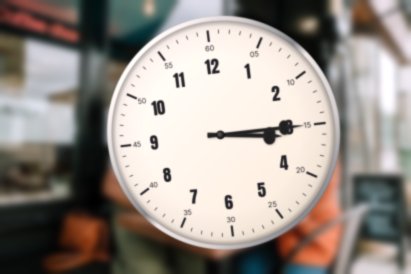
**3:15**
